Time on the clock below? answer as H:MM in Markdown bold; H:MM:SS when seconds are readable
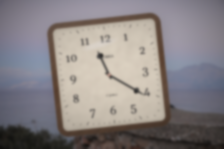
**11:21**
